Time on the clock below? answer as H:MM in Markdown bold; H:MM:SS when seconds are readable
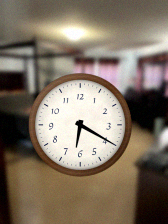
**6:20**
